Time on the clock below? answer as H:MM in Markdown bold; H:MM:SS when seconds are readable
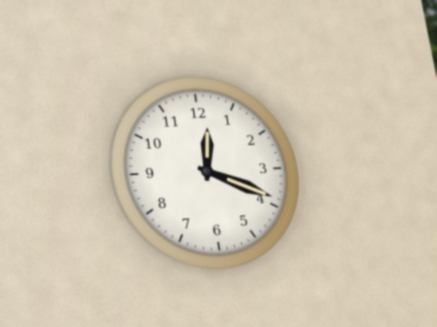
**12:19**
